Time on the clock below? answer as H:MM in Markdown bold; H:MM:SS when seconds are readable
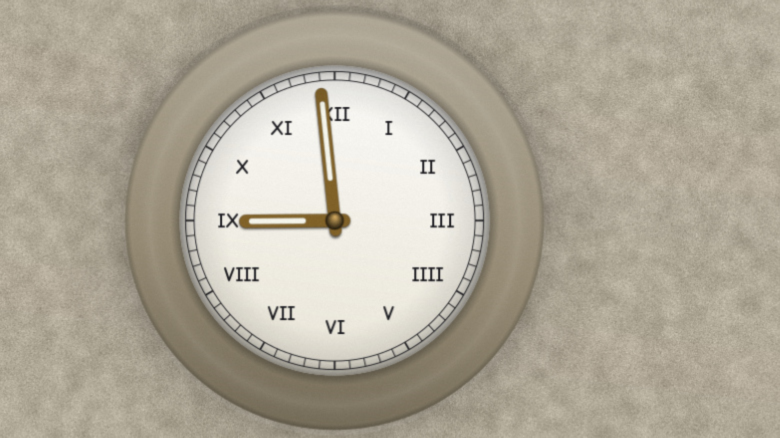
**8:59**
